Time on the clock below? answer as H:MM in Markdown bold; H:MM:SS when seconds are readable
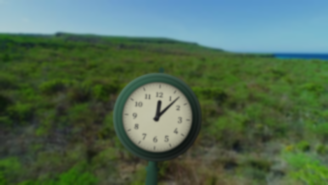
**12:07**
